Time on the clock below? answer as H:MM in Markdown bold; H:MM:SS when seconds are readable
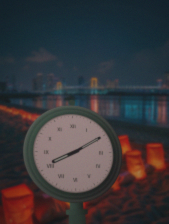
**8:10**
